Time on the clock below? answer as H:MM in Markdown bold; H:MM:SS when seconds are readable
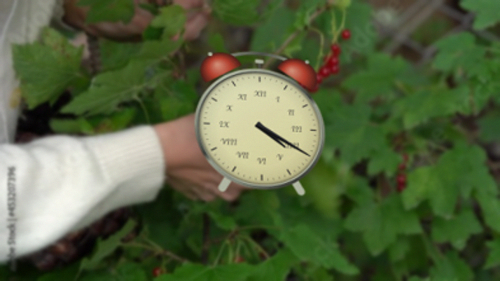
**4:20**
